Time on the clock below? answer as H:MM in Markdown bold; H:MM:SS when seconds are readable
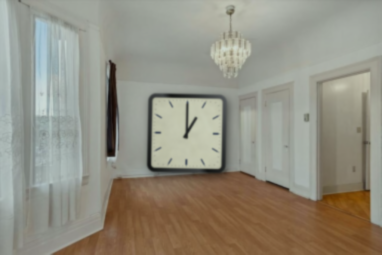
**1:00**
